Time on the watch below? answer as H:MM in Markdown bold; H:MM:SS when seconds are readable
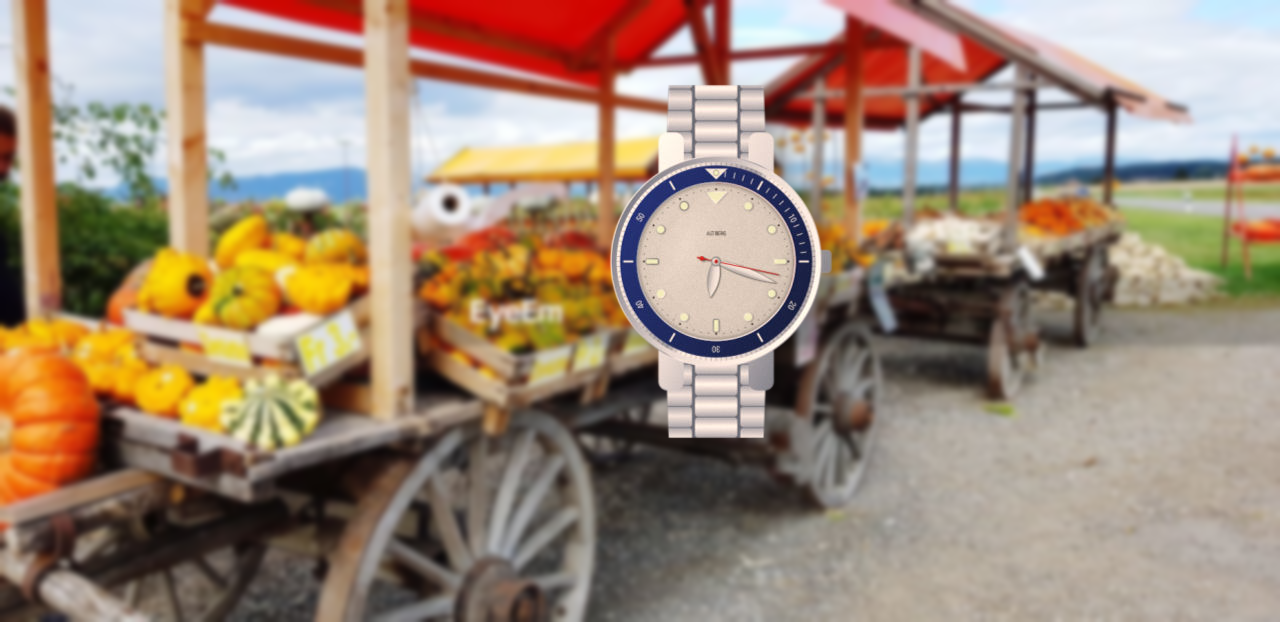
**6:18:17**
